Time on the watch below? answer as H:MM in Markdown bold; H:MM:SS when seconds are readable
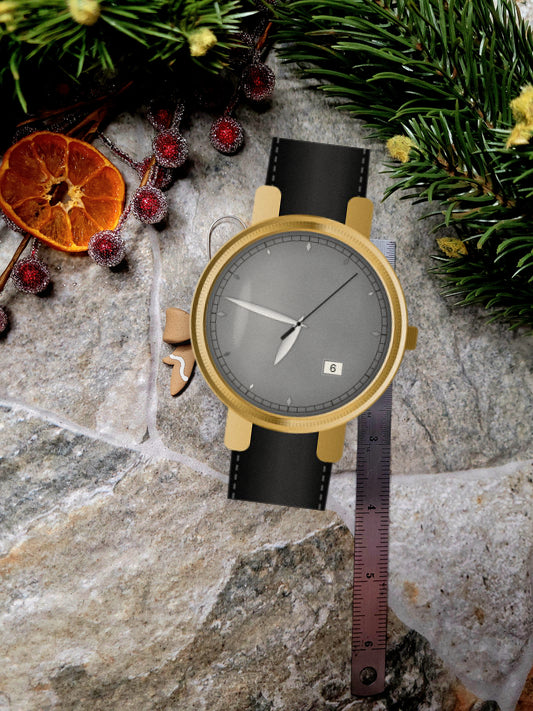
**6:47:07**
